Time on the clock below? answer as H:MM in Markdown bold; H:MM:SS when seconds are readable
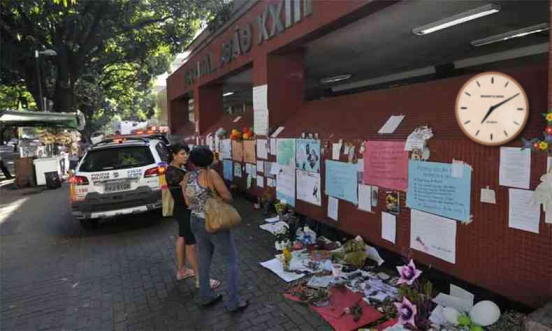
**7:10**
